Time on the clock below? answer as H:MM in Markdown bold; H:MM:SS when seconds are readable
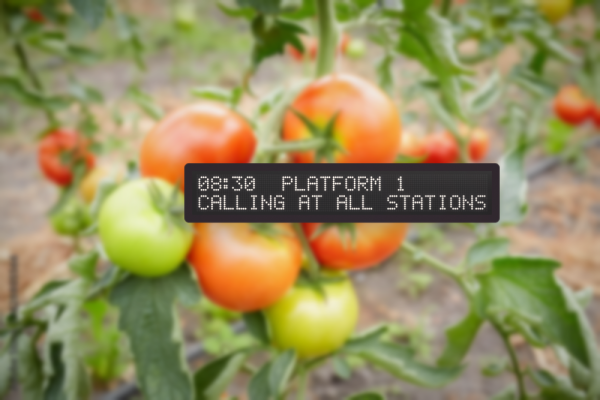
**8:30**
